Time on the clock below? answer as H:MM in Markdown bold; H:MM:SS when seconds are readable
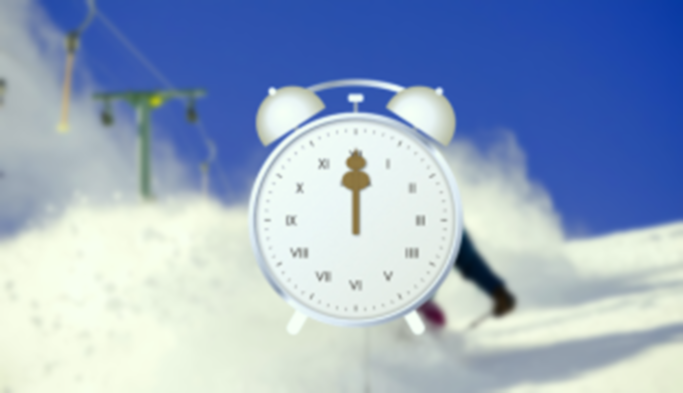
**12:00**
